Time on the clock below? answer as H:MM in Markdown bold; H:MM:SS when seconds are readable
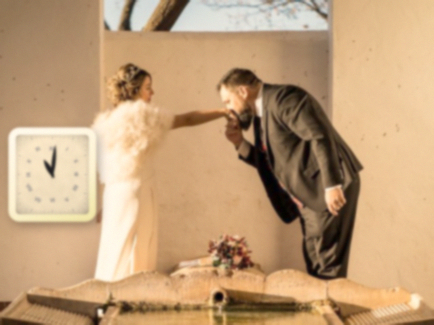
**11:01**
